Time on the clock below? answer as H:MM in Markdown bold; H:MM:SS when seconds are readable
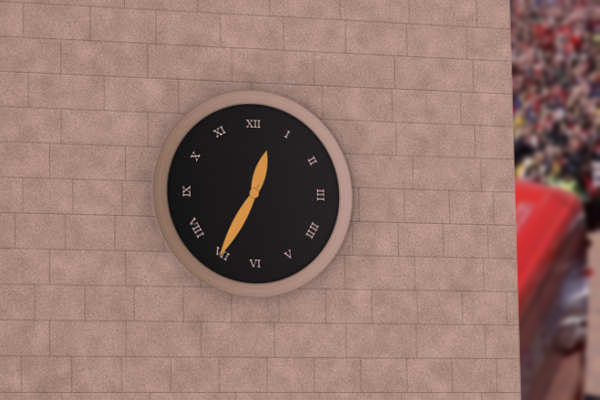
**12:35**
